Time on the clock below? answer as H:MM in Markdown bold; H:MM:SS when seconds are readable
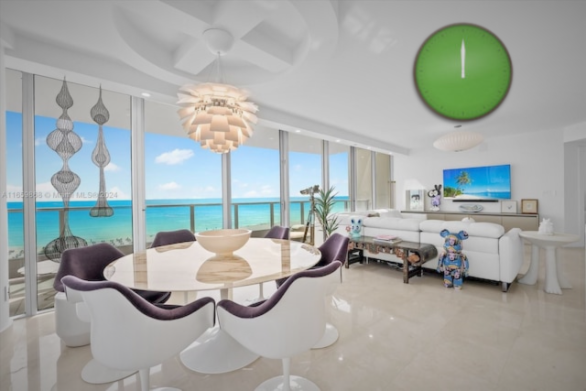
**12:00**
